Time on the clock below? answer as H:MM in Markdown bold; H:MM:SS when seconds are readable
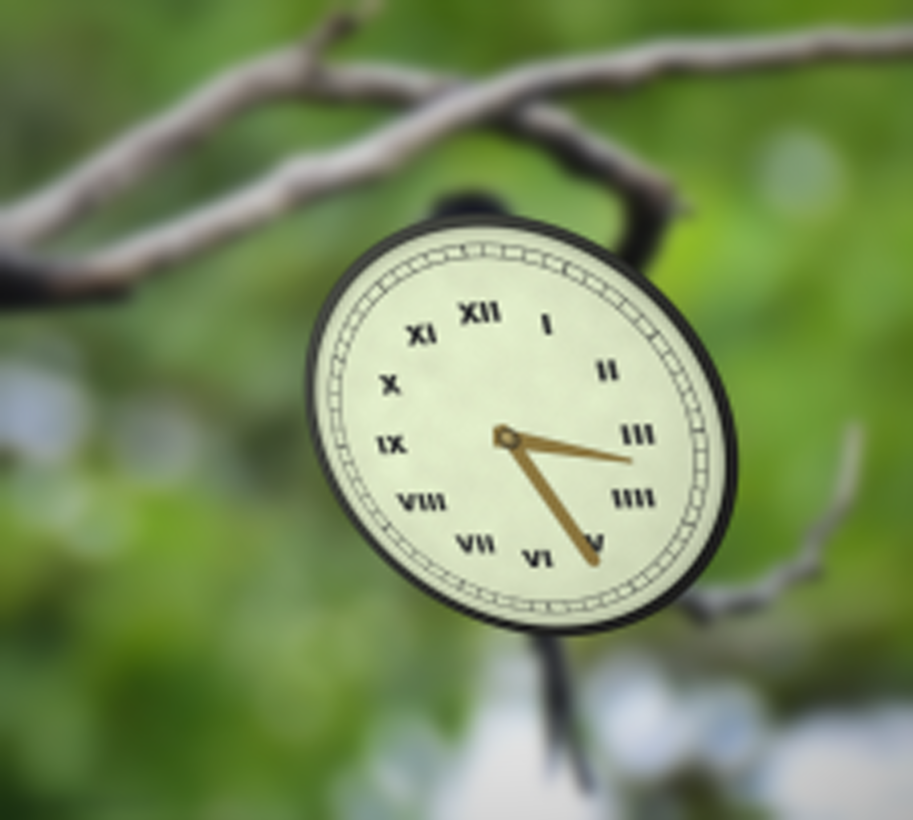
**3:26**
